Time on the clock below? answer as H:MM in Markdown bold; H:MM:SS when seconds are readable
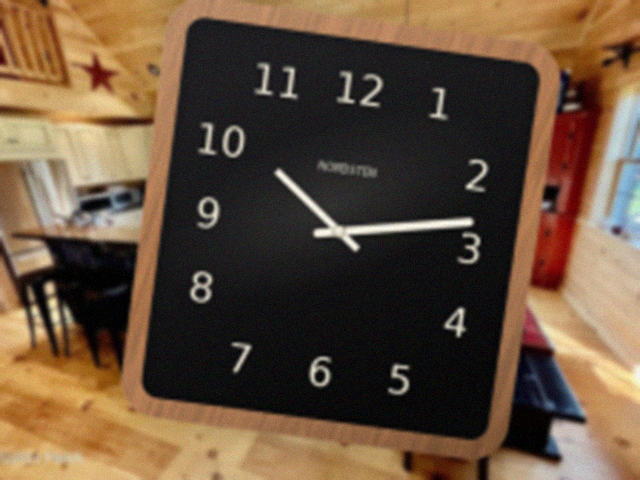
**10:13**
